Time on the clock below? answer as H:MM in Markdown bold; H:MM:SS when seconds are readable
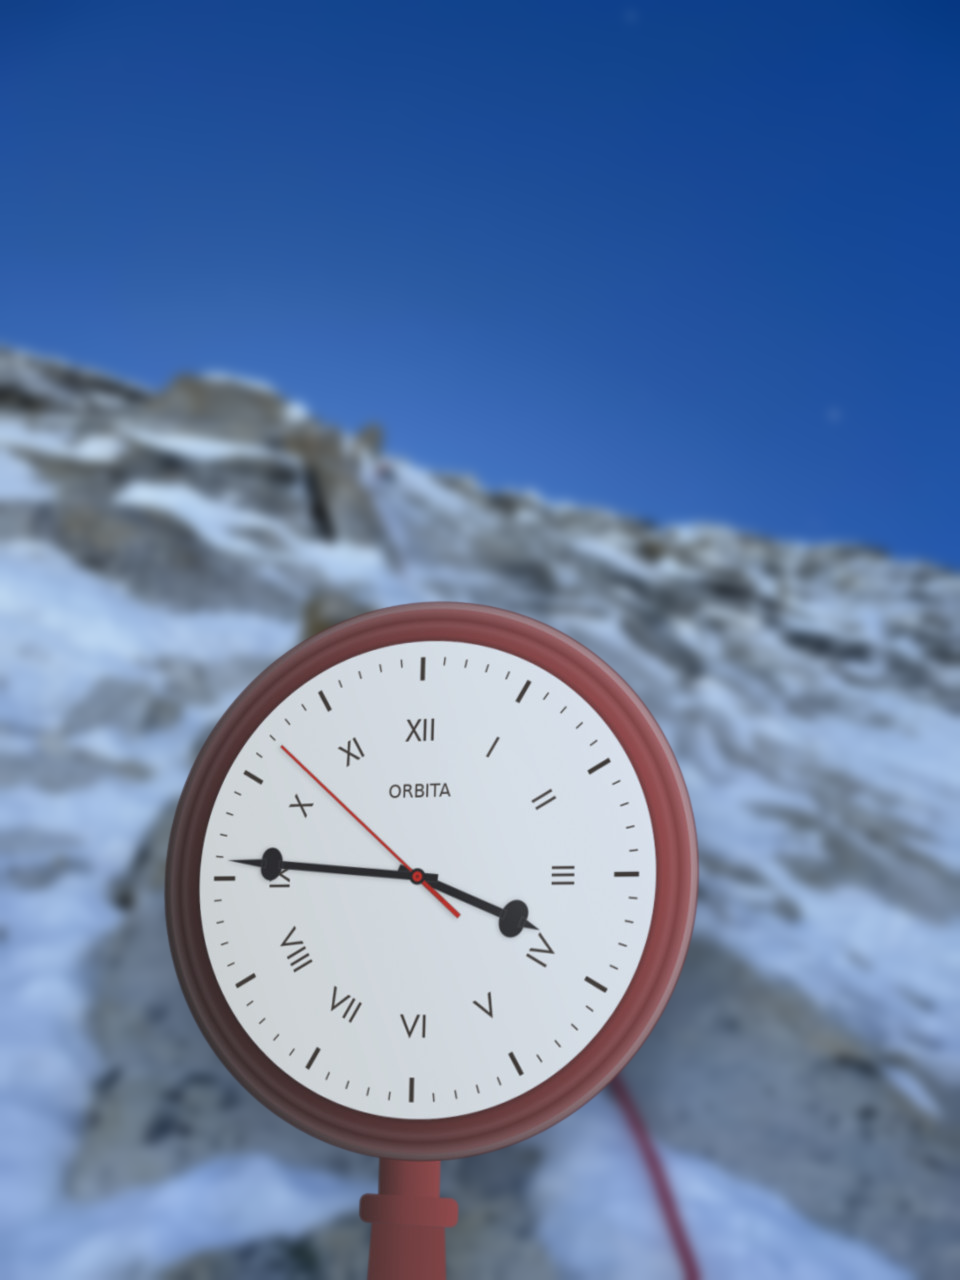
**3:45:52**
